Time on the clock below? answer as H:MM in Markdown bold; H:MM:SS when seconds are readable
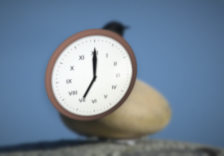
**7:00**
